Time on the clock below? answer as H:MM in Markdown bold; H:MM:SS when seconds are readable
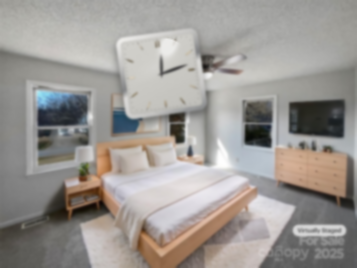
**12:13**
